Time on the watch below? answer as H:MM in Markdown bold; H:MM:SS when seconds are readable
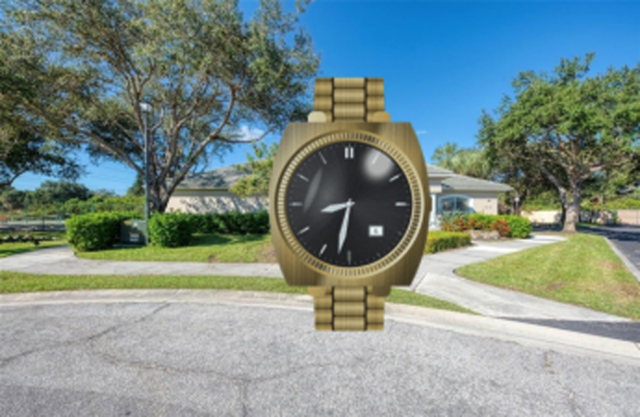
**8:32**
